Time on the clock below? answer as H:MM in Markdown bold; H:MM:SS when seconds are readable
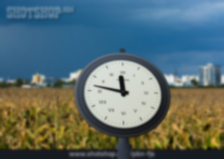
**11:47**
